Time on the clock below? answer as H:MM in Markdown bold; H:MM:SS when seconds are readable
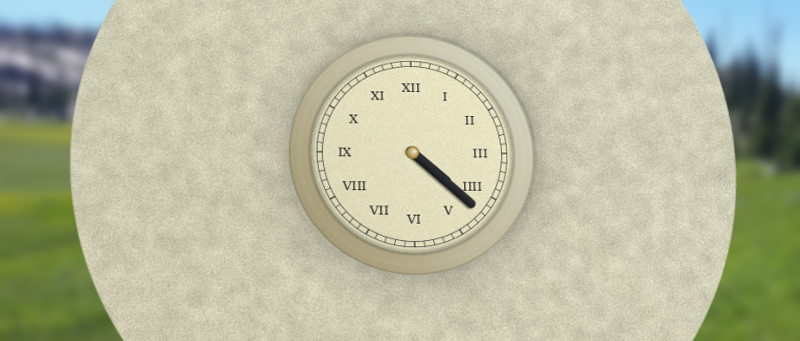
**4:22**
